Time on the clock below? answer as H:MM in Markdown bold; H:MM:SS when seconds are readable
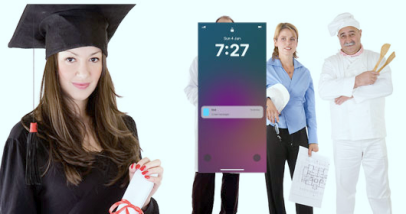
**7:27**
